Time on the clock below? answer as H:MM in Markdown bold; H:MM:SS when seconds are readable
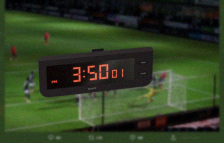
**3:50:01**
